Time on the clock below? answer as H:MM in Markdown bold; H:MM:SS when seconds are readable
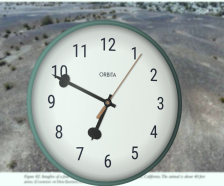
**6:49:06**
